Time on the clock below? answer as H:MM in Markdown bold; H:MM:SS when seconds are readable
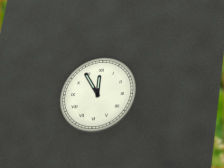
**11:54**
